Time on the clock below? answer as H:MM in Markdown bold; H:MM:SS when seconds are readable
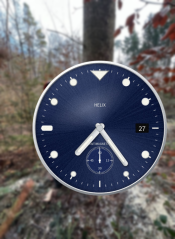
**7:24**
